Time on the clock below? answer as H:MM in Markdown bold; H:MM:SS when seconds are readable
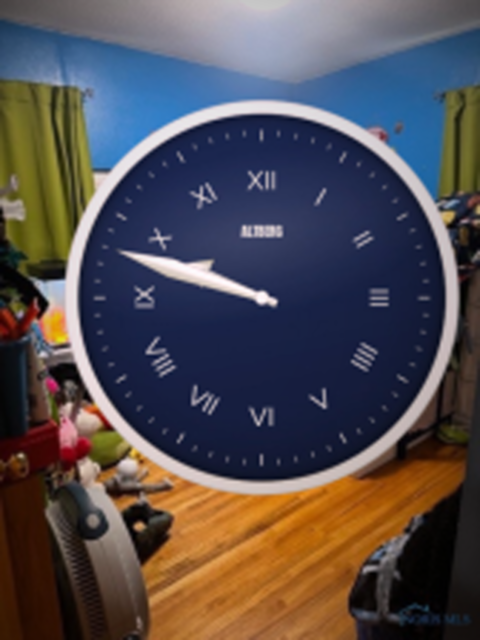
**9:48**
